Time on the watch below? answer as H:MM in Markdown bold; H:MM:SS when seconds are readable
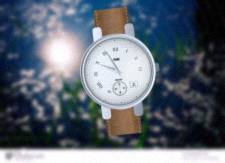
**9:56**
